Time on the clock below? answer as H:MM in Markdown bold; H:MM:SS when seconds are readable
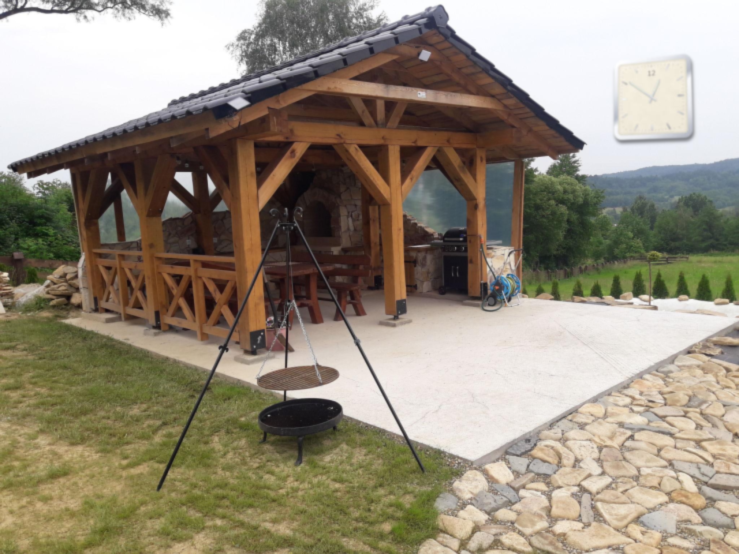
**12:51**
